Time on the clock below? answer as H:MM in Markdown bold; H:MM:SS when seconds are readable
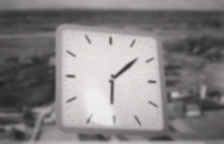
**6:08**
